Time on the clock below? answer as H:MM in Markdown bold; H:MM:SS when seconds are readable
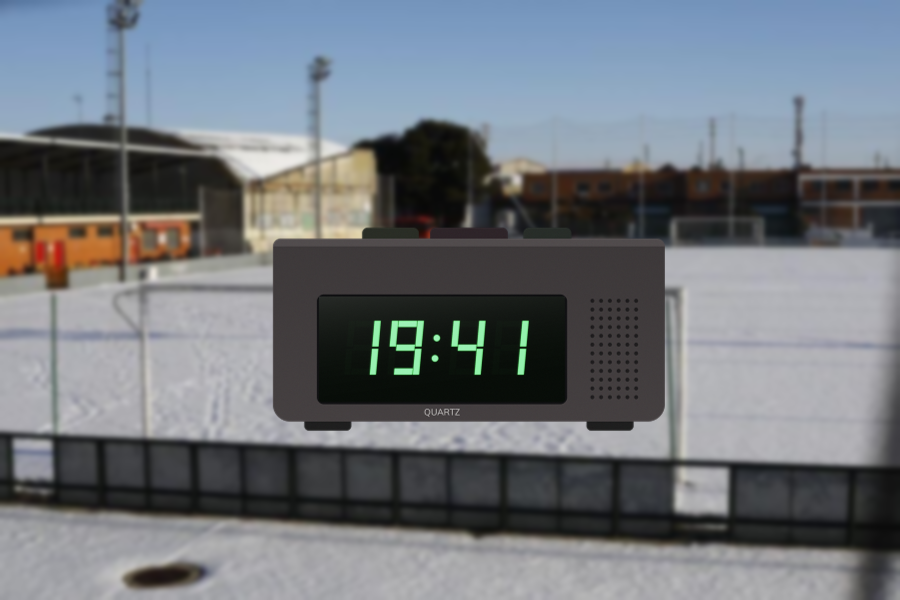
**19:41**
